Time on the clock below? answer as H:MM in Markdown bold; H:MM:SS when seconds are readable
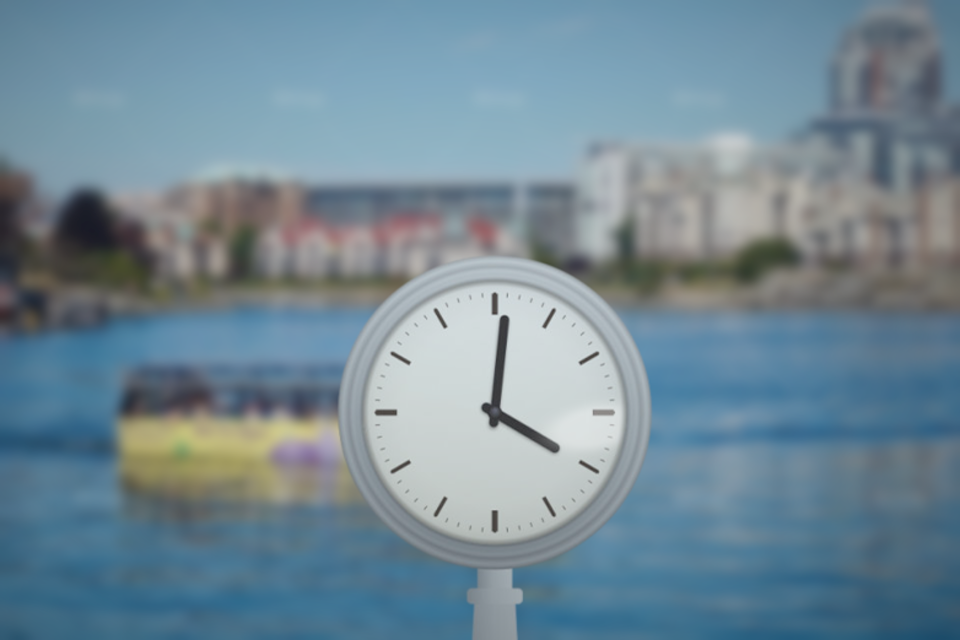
**4:01**
